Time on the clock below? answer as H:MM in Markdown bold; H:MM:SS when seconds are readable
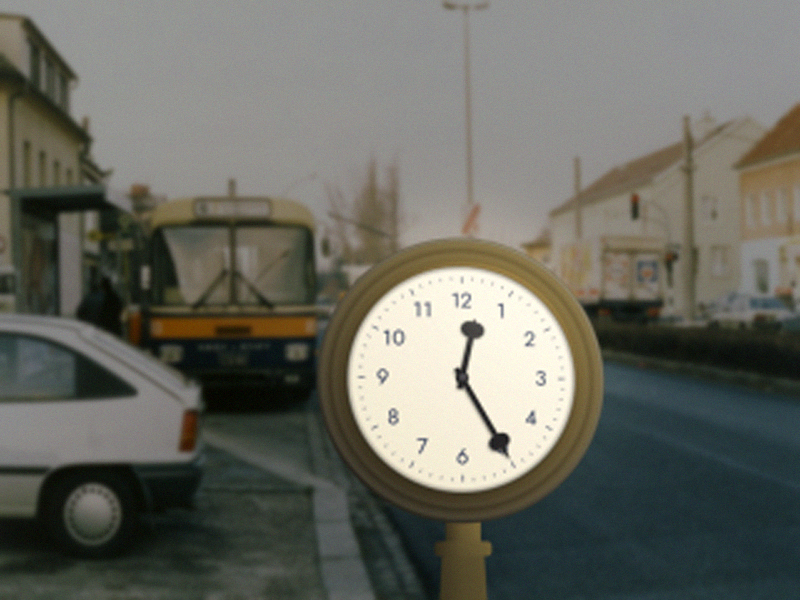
**12:25**
